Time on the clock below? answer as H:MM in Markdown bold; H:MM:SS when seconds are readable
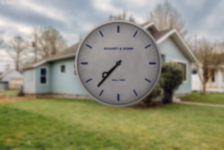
**7:37**
